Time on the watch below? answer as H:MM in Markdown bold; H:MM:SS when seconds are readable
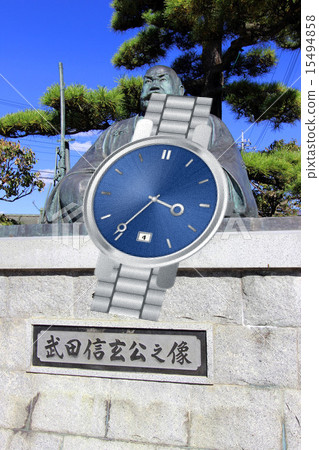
**3:36**
